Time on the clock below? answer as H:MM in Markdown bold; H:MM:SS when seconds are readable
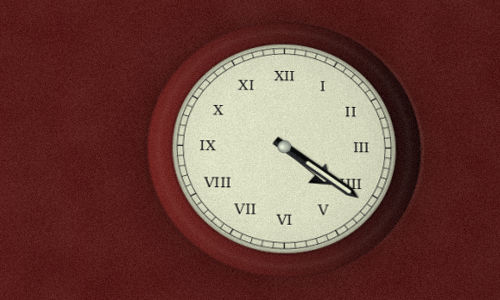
**4:21**
